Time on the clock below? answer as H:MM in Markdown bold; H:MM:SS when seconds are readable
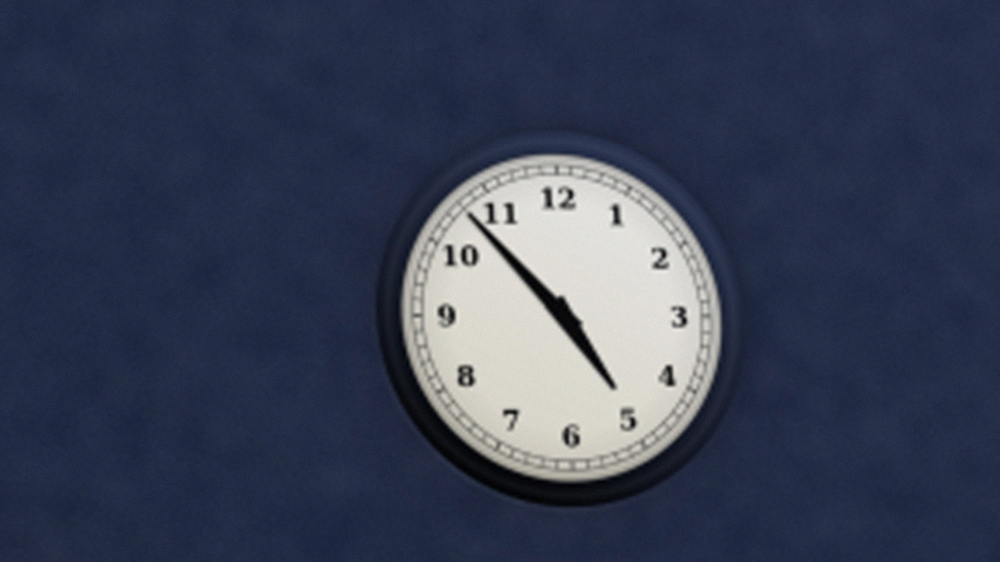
**4:53**
